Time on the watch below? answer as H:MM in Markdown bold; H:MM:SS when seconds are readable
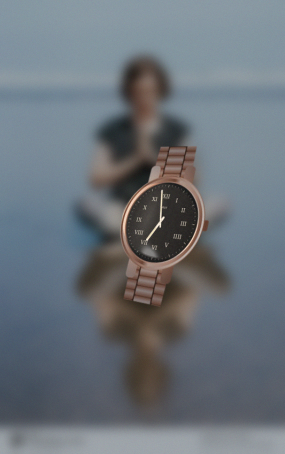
**6:58**
